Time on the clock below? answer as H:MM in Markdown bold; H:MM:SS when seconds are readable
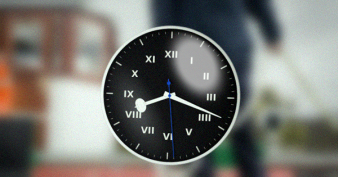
**8:18:29**
